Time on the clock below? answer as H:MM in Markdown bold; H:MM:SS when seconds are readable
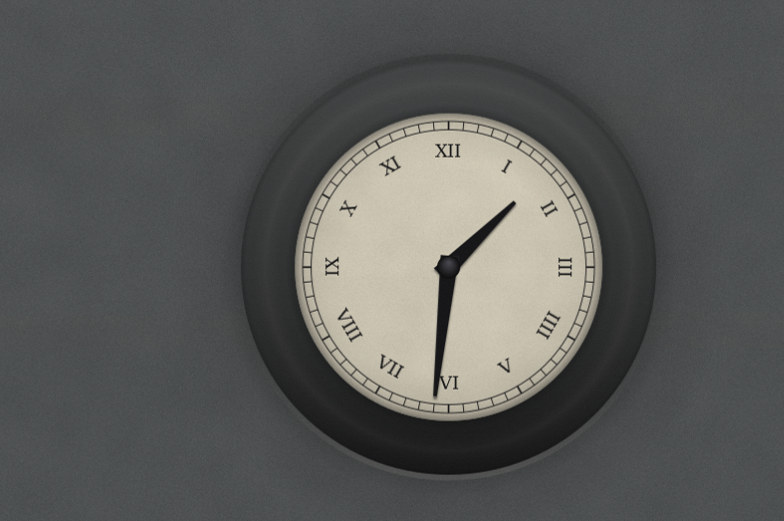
**1:31**
